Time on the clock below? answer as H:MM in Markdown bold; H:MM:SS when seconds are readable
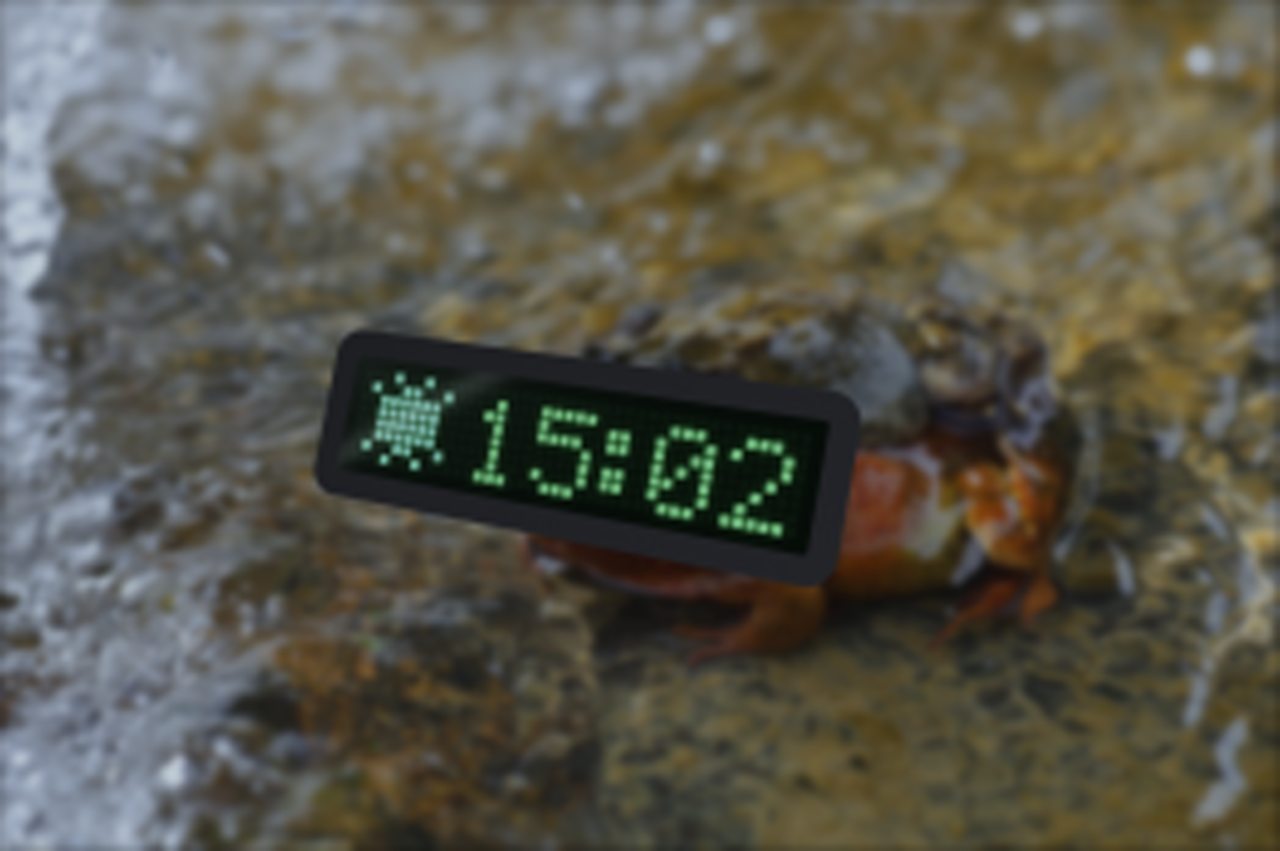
**15:02**
